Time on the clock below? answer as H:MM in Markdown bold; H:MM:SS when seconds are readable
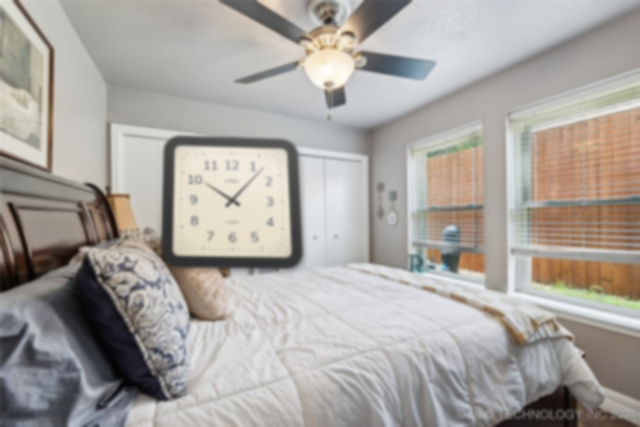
**10:07**
